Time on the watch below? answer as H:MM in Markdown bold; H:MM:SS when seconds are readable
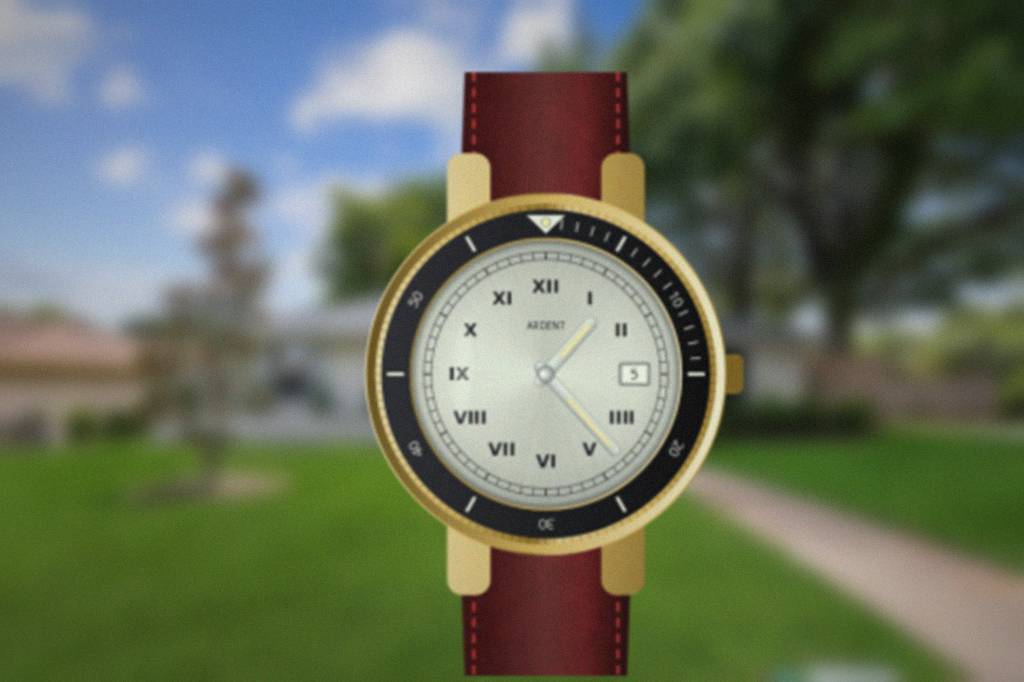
**1:23**
